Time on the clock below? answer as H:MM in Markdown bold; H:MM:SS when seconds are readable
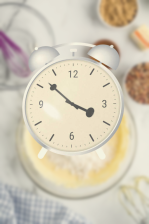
**3:52**
